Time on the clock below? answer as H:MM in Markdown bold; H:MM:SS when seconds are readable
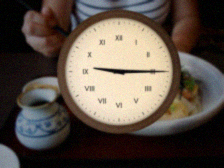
**9:15**
